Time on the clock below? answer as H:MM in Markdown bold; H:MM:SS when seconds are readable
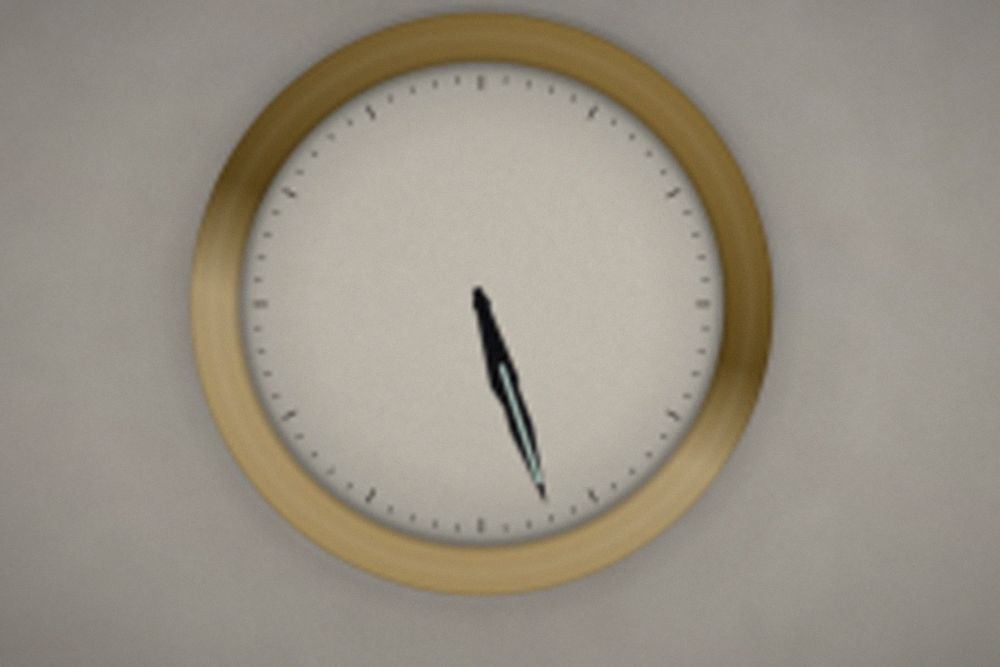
**5:27**
